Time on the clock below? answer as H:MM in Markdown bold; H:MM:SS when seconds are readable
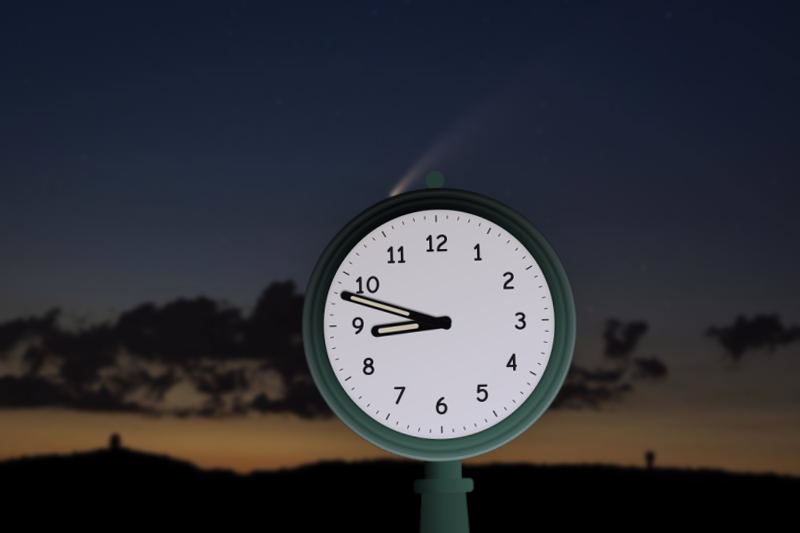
**8:48**
